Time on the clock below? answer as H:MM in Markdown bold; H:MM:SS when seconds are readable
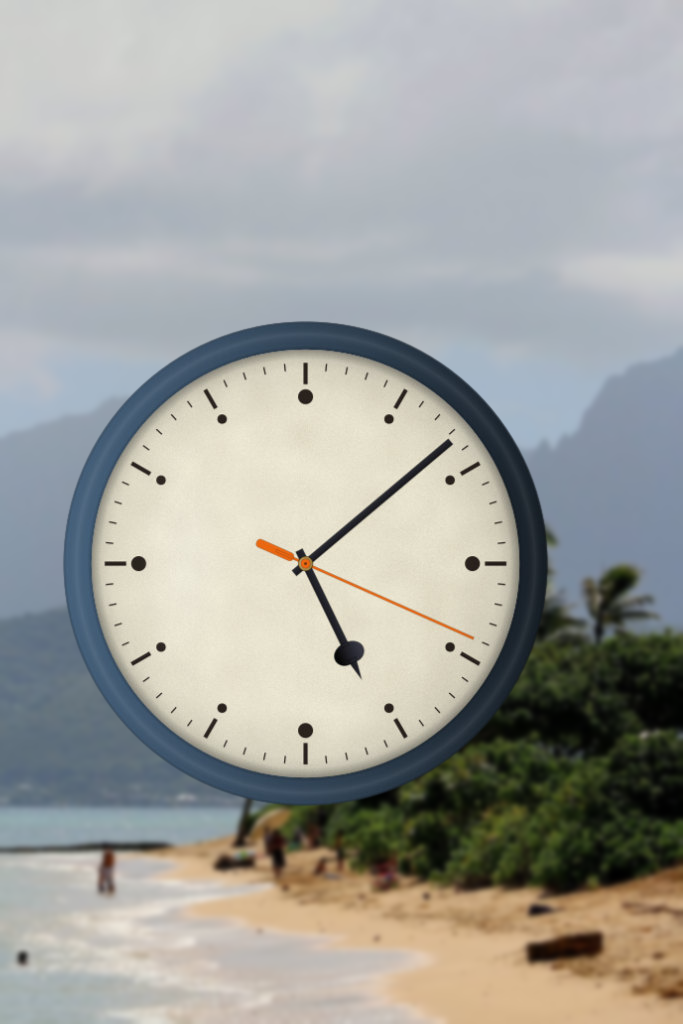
**5:08:19**
